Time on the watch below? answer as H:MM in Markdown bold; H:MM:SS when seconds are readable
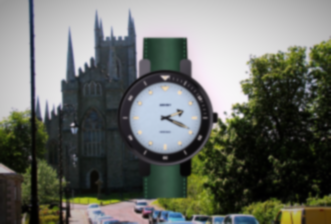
**2:19**
